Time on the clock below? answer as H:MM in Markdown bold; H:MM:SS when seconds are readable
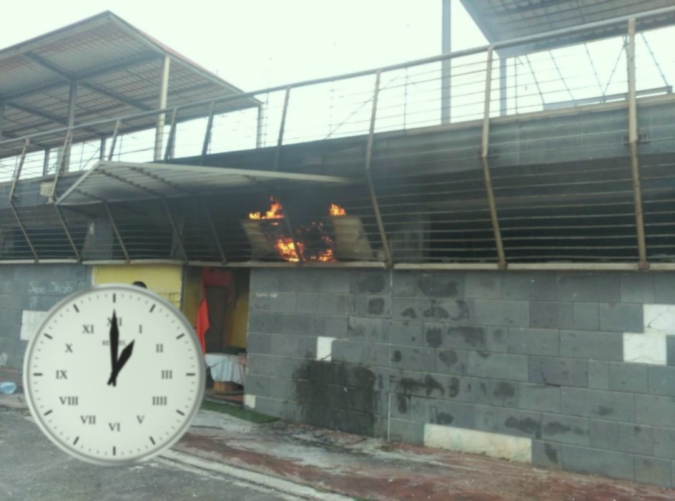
**1:00**
